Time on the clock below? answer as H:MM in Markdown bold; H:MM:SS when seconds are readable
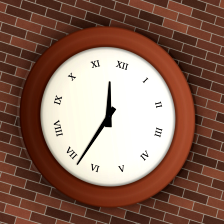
**11:33**
